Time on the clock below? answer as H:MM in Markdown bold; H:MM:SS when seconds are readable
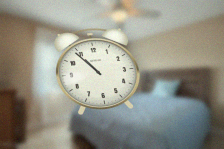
**10:54**
